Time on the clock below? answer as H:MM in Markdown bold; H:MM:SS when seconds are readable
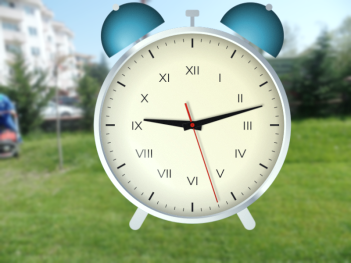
**9:12:27**
